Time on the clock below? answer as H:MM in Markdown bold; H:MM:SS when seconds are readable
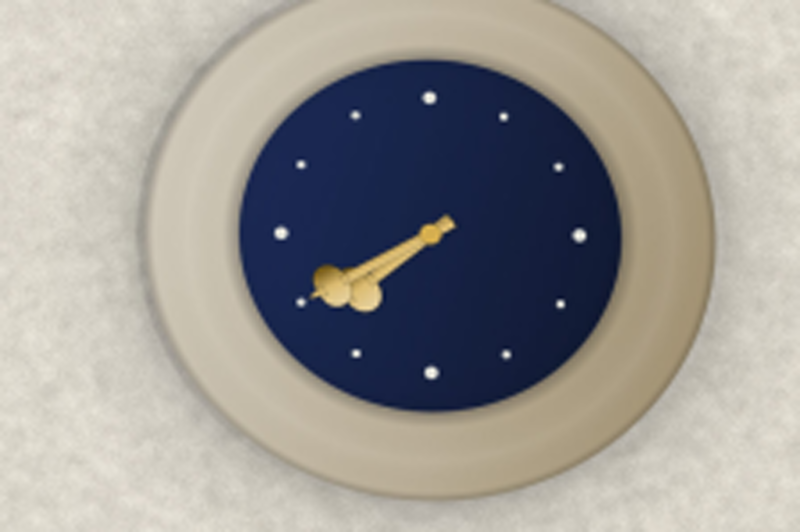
**7:40**
